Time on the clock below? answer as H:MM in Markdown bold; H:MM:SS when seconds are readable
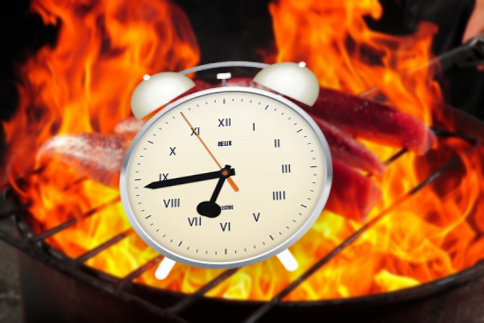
**6:43:55**
